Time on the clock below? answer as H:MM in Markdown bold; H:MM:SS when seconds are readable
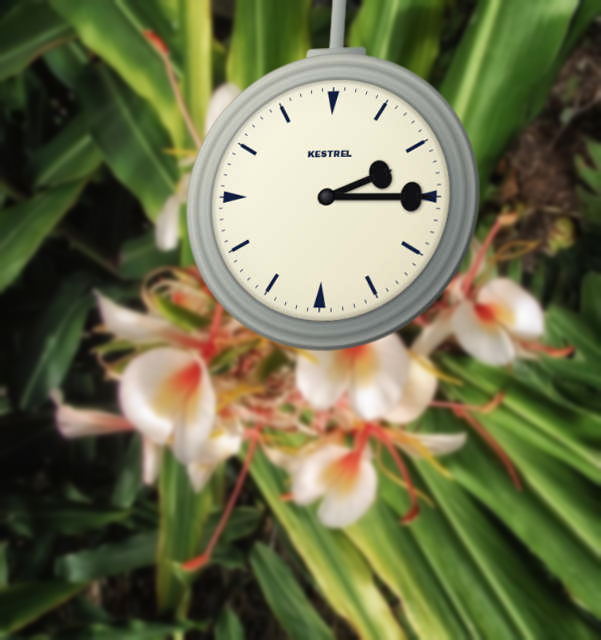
**2:15**
